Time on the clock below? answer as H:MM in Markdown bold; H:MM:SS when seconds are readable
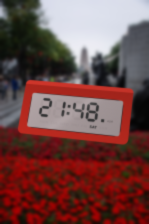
**21:48**
